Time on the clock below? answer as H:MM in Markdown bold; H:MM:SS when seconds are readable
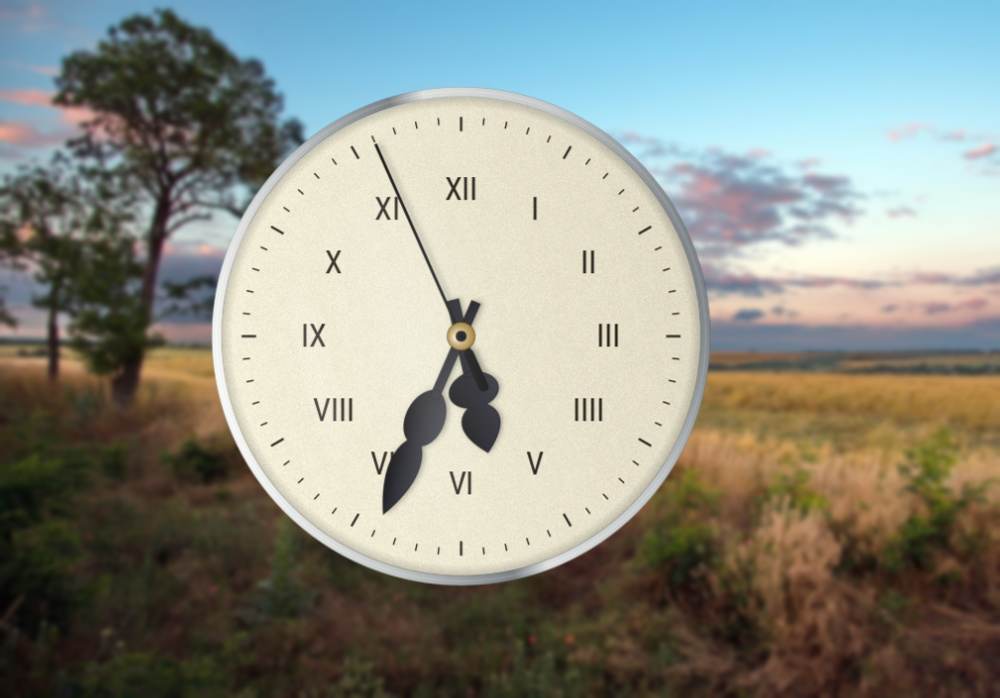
**5:33:56**
